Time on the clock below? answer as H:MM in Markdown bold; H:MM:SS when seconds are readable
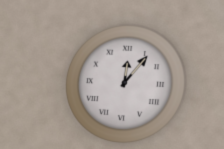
**12:06**
